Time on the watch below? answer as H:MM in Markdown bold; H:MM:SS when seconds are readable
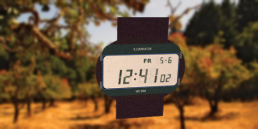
**12:41:02**
